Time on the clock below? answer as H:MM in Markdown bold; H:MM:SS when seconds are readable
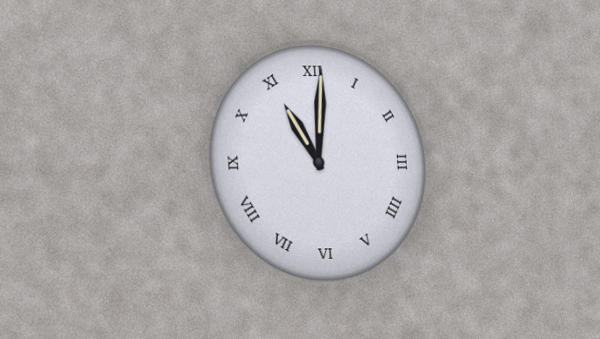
**11:01**
